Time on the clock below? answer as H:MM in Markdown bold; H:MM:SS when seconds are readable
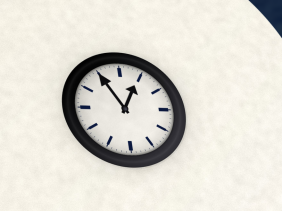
**12:55**
